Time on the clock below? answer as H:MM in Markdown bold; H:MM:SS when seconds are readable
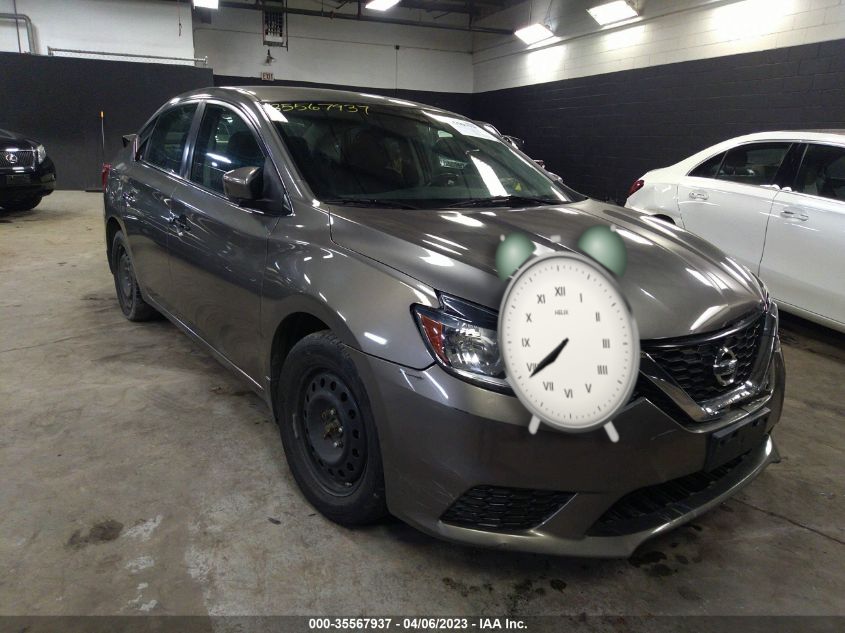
**7:39**
